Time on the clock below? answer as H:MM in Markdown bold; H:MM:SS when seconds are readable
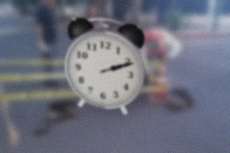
**2:11**
